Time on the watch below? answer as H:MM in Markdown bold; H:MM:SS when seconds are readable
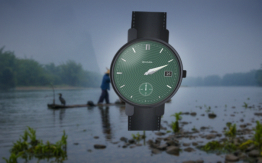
**2:11**
